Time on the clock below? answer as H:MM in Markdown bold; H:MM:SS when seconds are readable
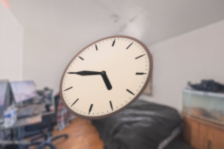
**4:45**
